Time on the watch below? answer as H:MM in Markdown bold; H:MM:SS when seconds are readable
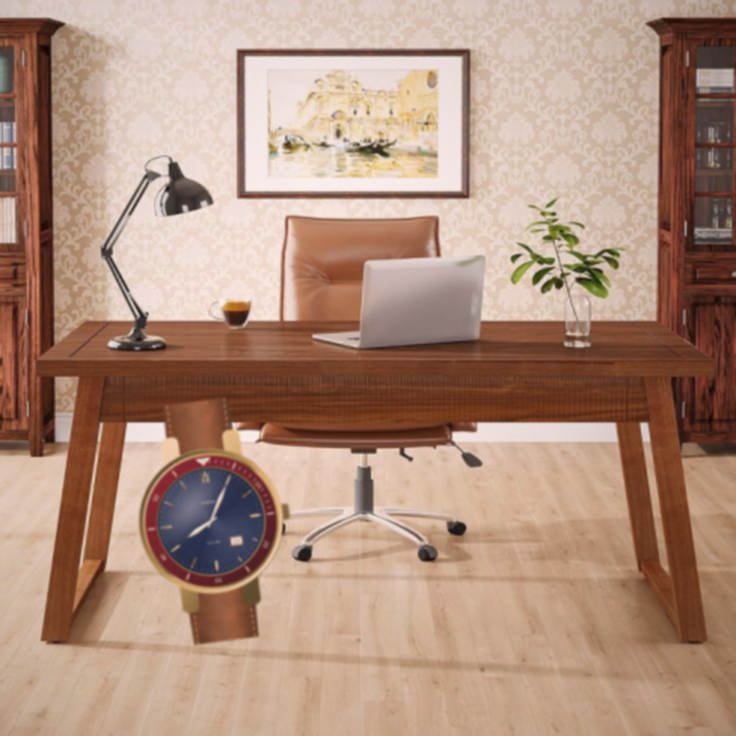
**8:05**
